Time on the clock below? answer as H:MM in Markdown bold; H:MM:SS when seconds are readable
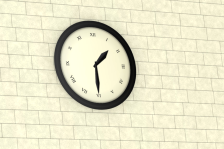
**1:30**
